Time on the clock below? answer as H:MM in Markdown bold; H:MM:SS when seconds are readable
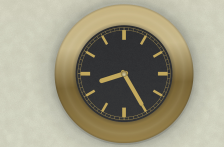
**8:25**
